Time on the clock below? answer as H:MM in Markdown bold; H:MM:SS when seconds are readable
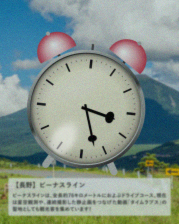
**3:27**
